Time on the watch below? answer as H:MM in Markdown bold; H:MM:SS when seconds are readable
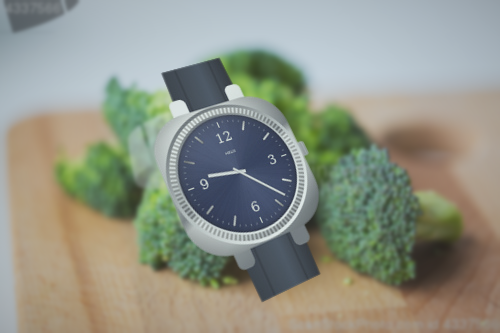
**9:23**
